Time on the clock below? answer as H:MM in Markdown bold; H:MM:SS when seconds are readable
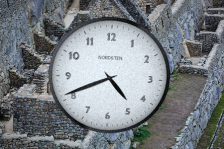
**4:41**
